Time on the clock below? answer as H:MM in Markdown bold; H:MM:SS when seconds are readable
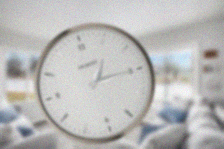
**1:15**
